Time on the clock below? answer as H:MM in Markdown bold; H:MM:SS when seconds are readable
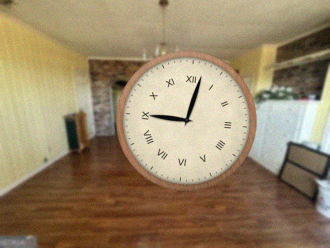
**9:02**
